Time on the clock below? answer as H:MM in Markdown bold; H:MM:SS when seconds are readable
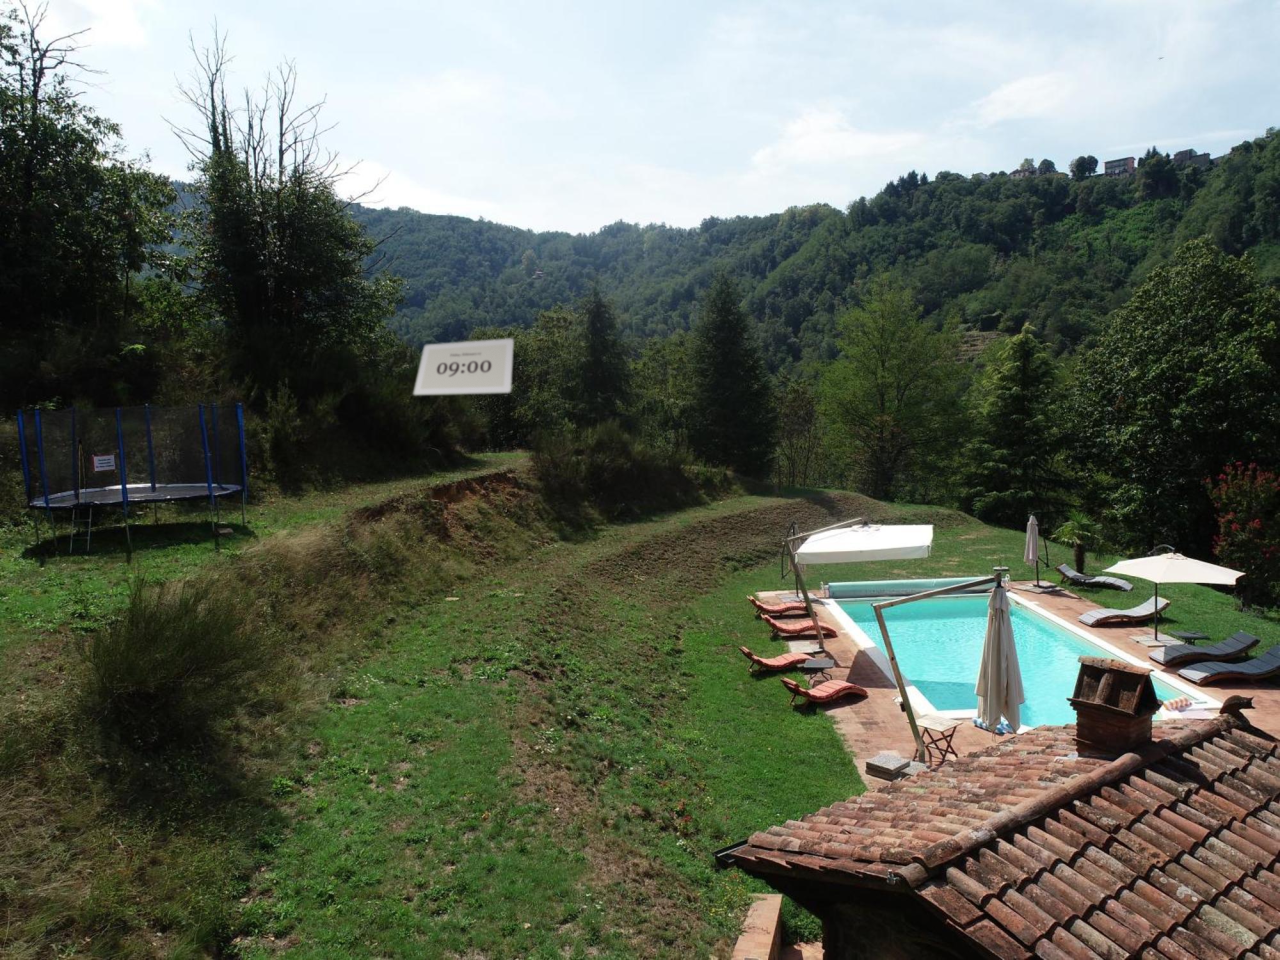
**9:00**
